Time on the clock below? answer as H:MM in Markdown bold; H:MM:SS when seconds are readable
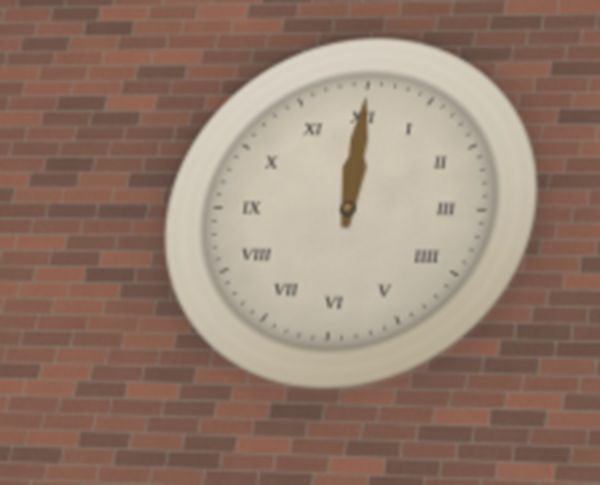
**12:00**
